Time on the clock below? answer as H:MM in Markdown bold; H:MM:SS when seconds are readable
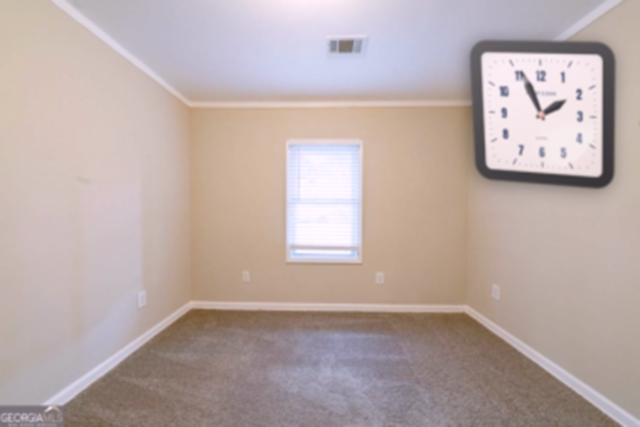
**1:56**
